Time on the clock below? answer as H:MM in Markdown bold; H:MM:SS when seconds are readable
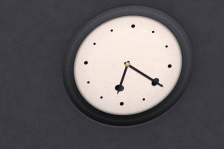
**6:20**
